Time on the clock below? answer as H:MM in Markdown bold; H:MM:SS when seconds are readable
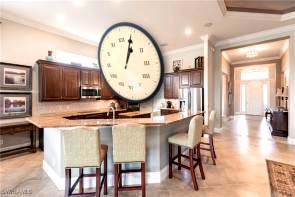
**1:04**
